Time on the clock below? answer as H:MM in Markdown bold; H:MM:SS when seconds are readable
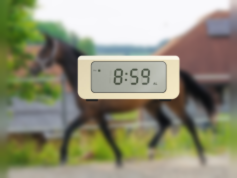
**8:59**
